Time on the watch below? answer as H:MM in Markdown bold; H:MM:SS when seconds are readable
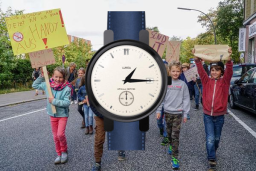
**1:15**
